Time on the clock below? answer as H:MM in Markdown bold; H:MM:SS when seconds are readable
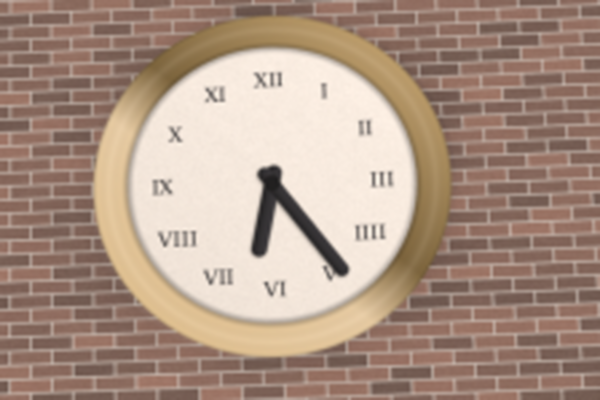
**6:24**
